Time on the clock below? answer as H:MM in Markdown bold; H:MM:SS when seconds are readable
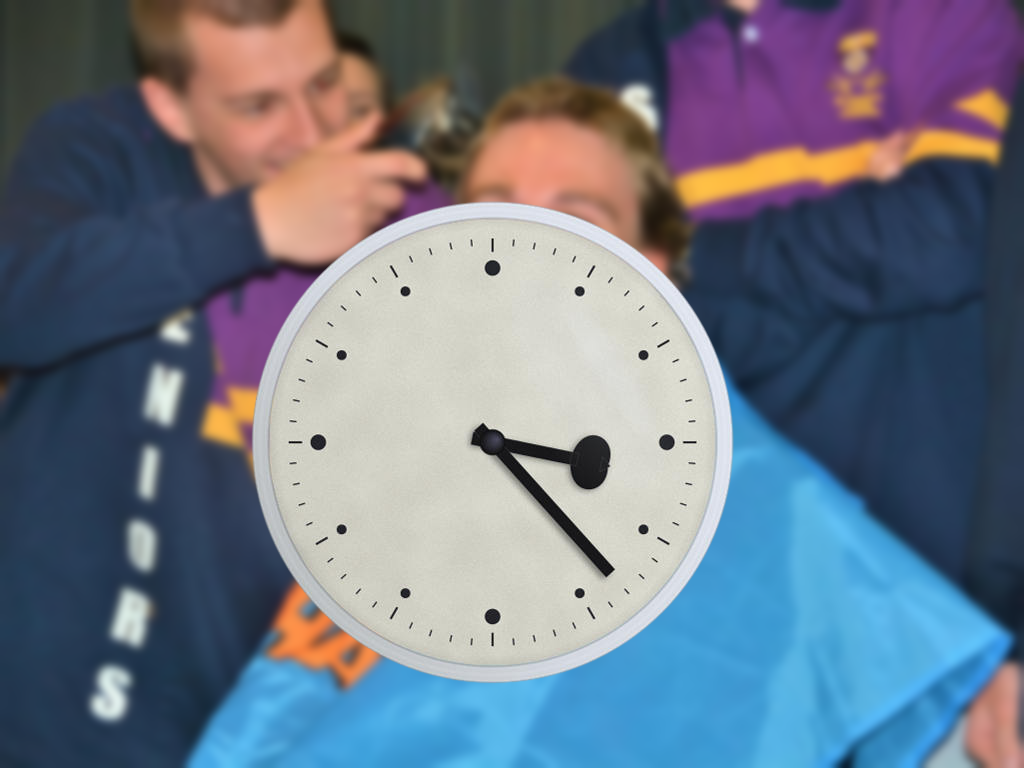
**3:23**
